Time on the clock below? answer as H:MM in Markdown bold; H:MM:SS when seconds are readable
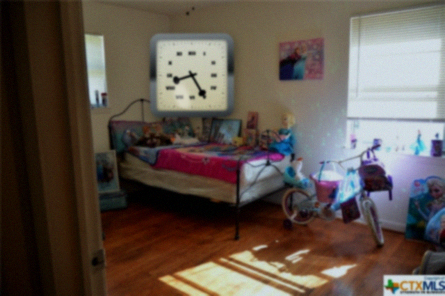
**8:25**
